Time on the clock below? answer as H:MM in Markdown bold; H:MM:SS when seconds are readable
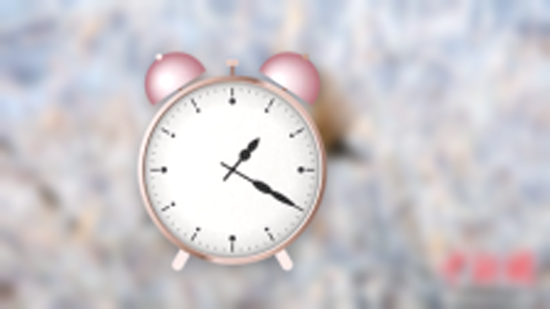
**1:20**
